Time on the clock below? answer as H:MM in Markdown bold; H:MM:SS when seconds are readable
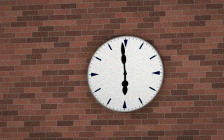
**5:59**
